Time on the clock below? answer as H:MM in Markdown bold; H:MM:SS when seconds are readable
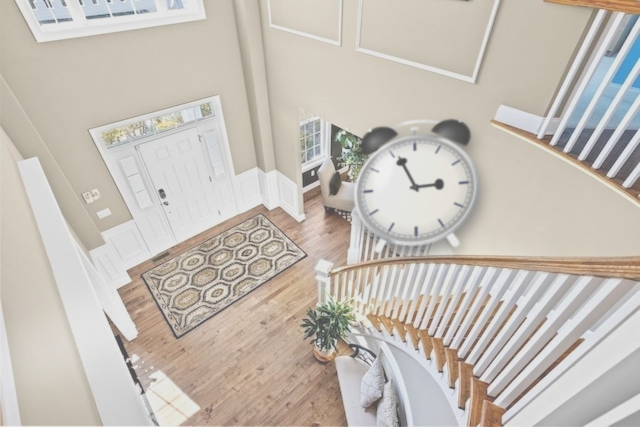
**2:56**
